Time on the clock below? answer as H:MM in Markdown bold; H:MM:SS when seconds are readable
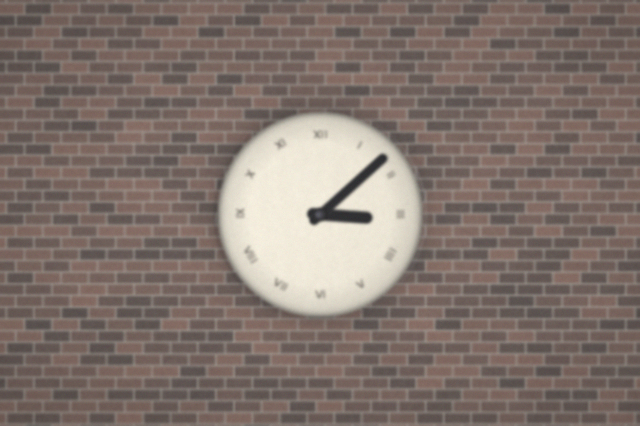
**3:08**
